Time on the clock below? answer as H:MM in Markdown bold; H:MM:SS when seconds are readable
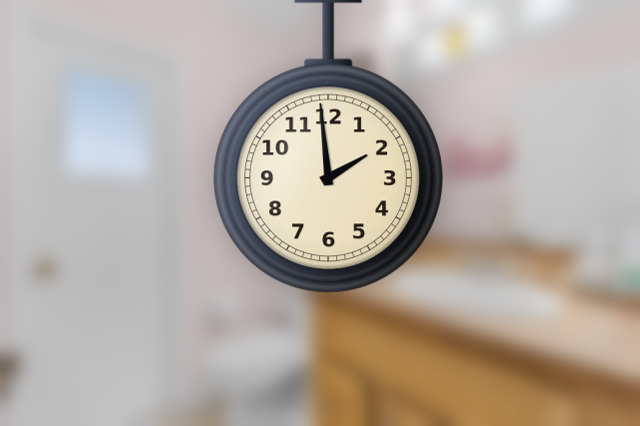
**1:59**
